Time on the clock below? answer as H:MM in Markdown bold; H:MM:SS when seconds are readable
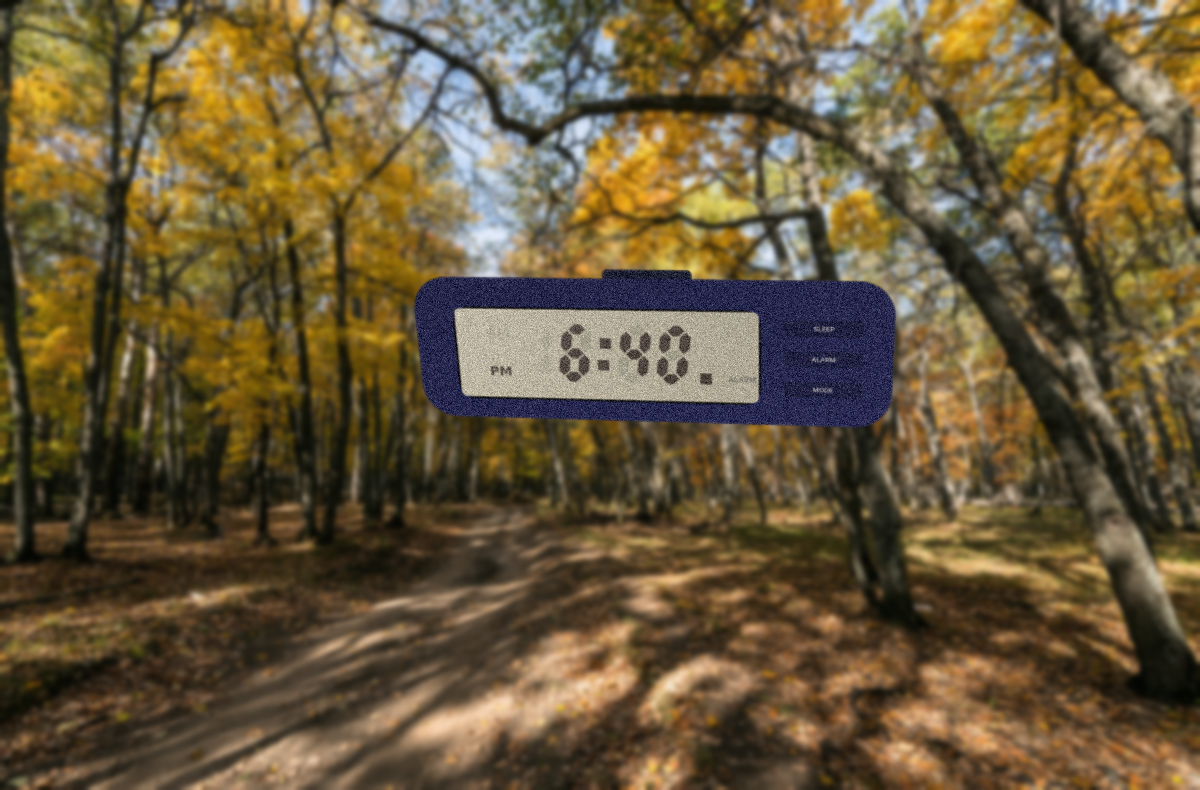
**6:40**
